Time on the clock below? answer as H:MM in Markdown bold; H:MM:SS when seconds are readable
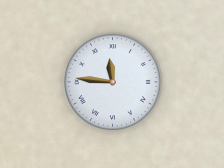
**11:46**
